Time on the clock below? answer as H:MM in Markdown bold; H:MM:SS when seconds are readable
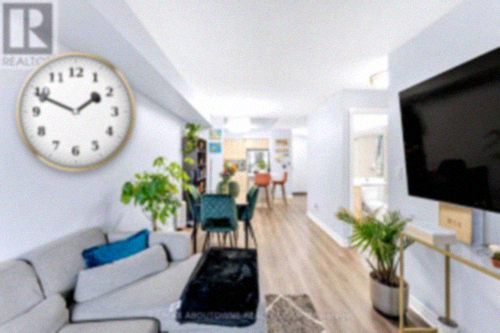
**1:49**
